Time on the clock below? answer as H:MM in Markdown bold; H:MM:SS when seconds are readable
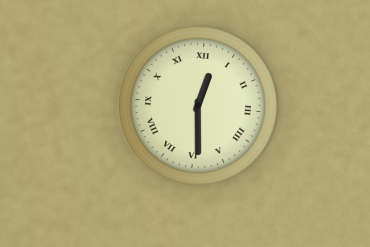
**12:29**
